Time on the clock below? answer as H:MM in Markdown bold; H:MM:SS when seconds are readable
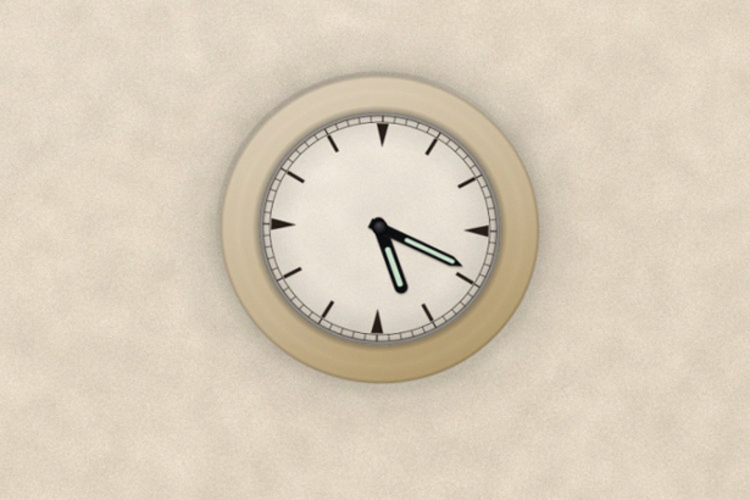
**5:19**
